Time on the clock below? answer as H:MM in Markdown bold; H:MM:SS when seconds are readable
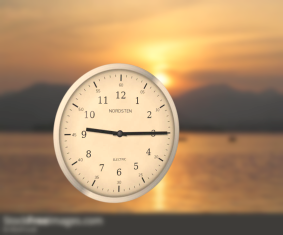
**9:15**
